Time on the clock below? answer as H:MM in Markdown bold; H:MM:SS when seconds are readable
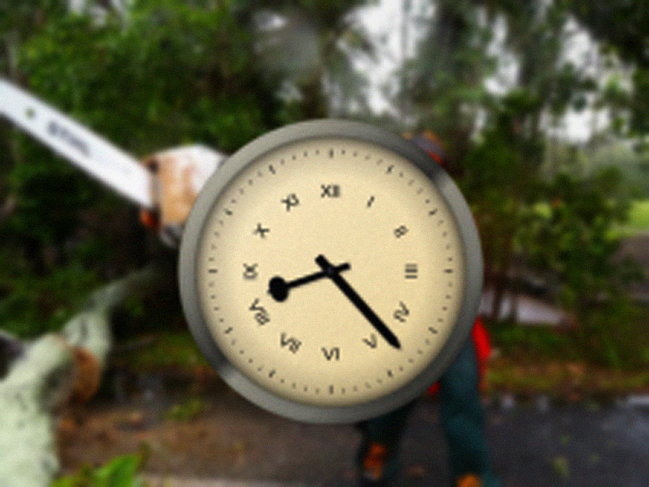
**8:23**
